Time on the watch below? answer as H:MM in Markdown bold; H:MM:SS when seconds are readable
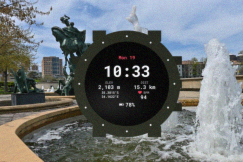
**10:33**
